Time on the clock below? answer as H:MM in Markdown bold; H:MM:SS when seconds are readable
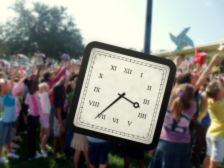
**3:36**
